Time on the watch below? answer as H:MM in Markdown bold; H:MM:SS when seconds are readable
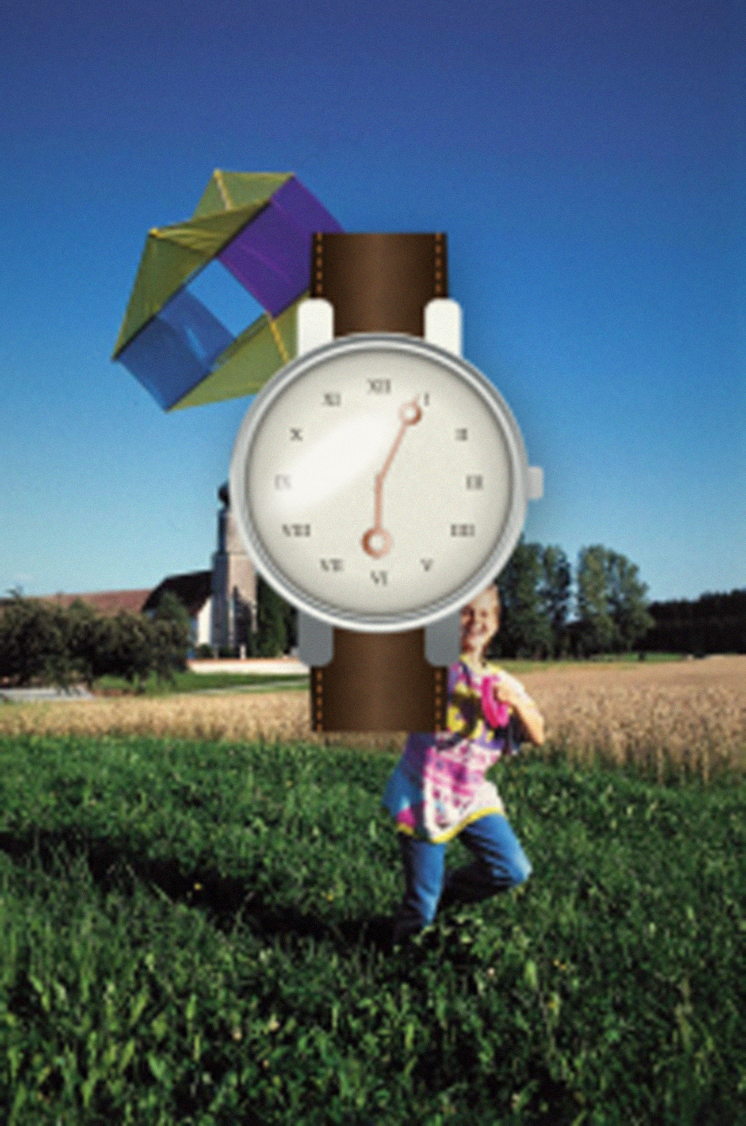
**6:04**
